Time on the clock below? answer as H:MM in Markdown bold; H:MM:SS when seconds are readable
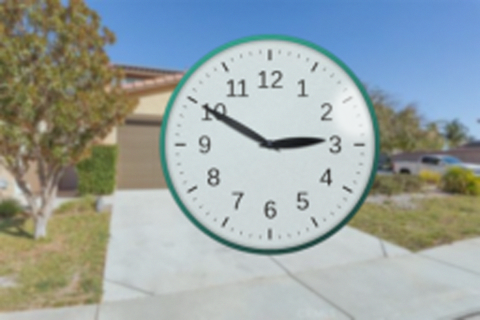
**2:50**
